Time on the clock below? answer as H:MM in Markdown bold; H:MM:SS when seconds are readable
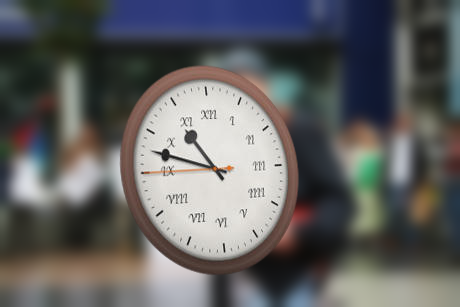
**10:47:45**
